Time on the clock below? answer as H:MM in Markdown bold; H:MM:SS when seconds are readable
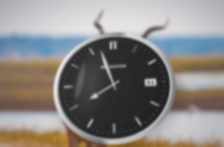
**7:57**
